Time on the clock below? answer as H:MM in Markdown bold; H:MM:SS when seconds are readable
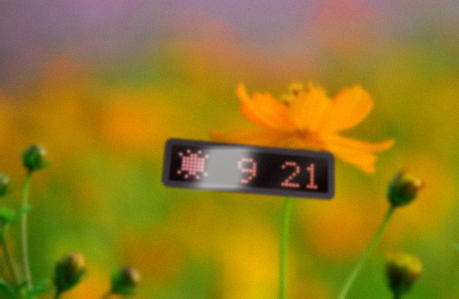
**9:21**
